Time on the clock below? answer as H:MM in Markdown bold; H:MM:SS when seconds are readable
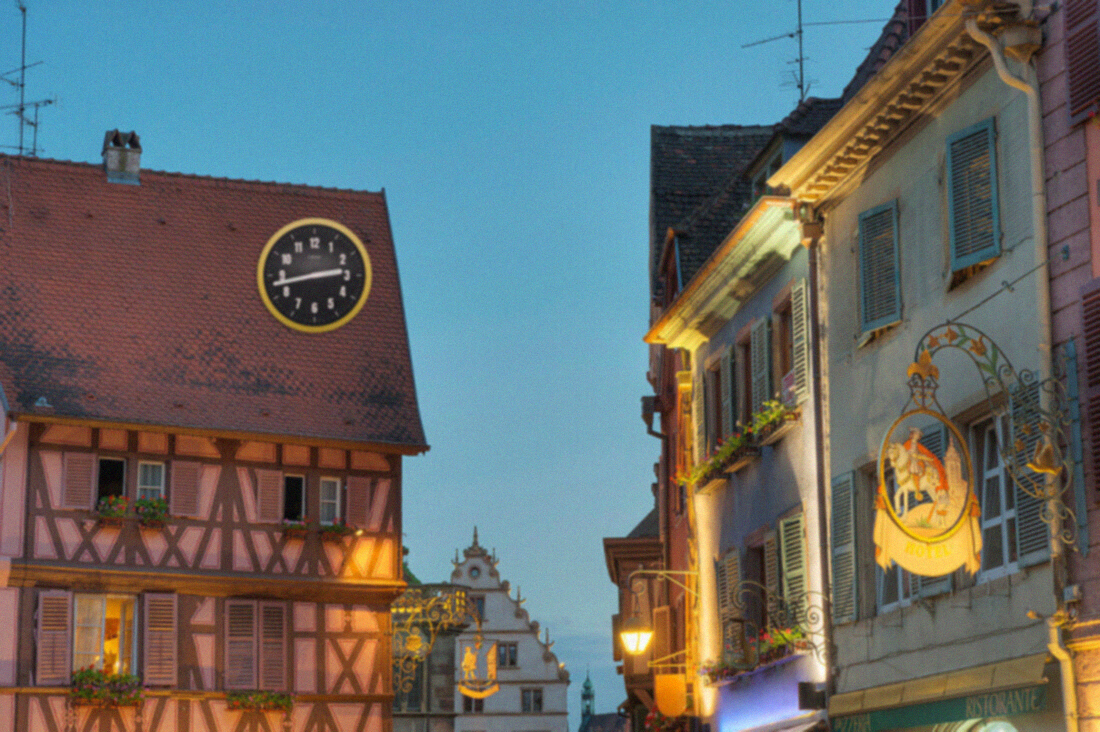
**2:43**
